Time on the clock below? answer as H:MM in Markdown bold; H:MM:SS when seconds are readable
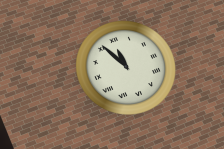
**11:56**
